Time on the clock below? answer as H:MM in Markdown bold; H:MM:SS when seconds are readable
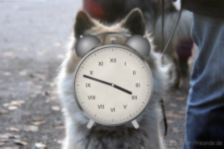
**3:48**
